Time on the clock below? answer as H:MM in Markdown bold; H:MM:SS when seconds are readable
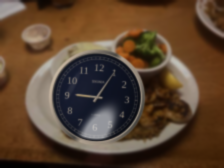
**9:05**
